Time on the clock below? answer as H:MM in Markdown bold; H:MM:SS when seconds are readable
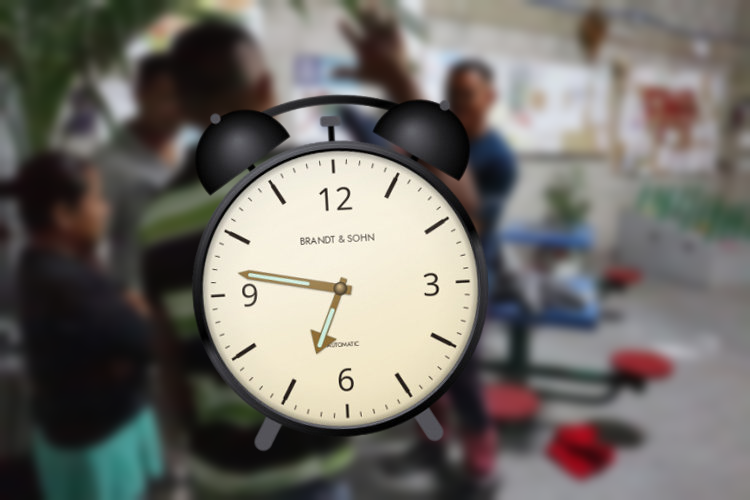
**6:47**
